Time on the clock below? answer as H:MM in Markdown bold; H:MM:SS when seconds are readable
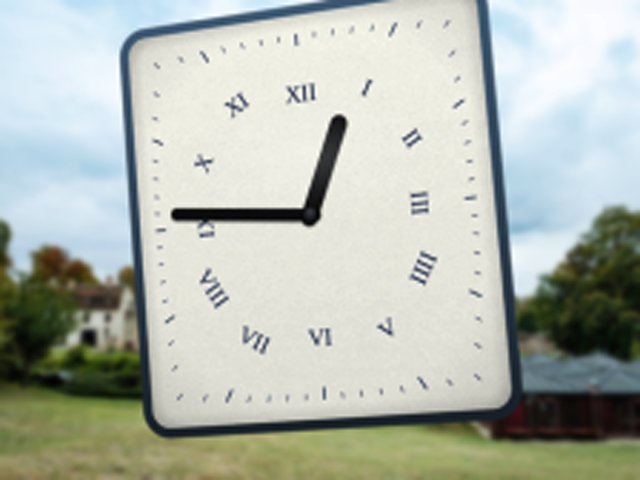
**12:46**
